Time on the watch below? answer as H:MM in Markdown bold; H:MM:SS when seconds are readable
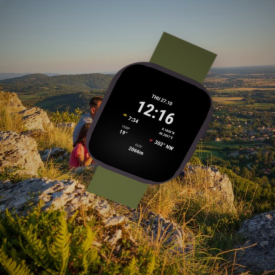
**12:16**
